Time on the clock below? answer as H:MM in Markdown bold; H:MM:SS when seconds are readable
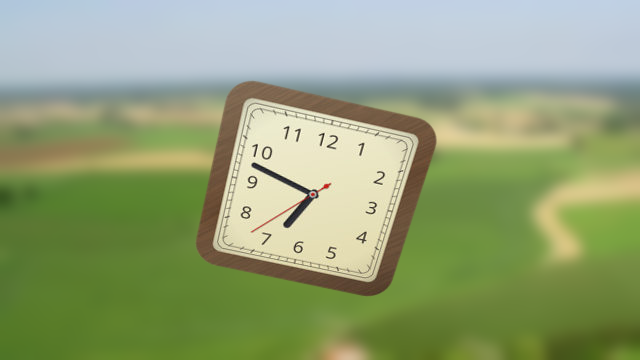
**6:47:37**
